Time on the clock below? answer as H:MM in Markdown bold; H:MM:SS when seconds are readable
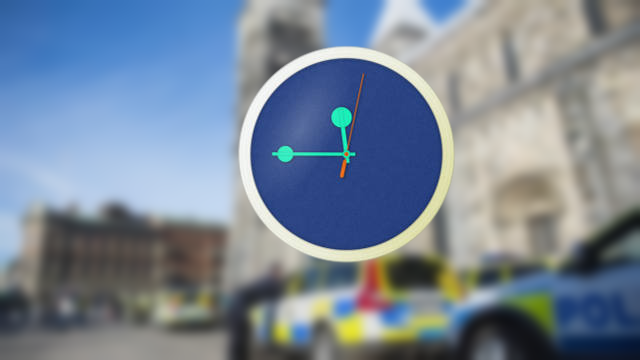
**11:45:02**
